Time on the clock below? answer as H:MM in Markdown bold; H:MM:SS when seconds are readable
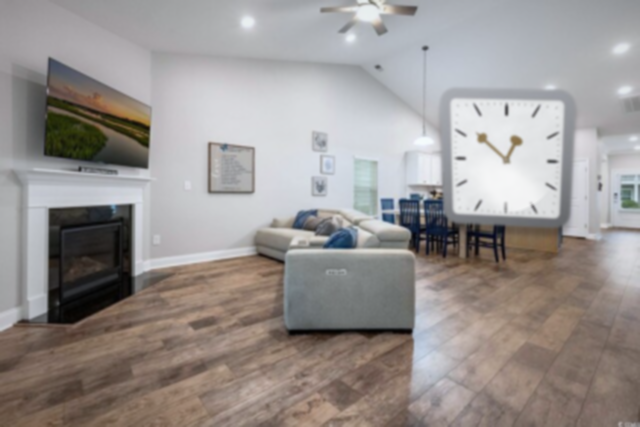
**12:52**
